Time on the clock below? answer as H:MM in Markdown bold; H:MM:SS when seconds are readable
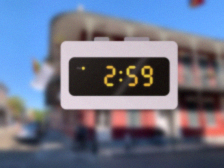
**2:59**
